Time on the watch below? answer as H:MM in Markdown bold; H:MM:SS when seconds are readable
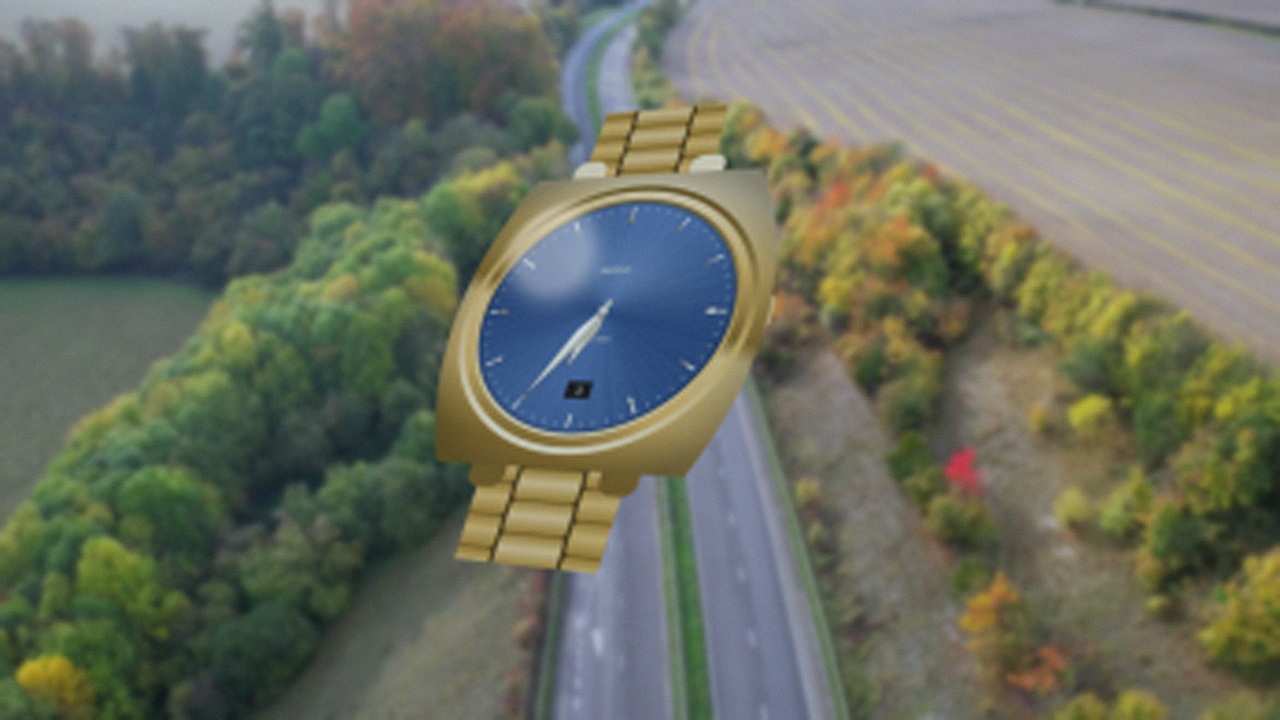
**6:35**
